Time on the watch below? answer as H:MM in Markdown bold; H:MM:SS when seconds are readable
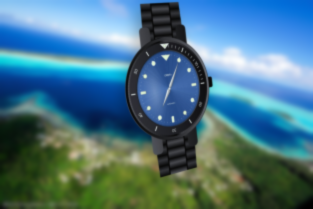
**7:05**
